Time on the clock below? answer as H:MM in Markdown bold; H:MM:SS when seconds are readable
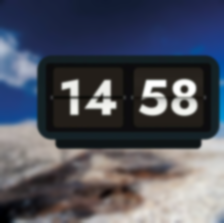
**14:58**
